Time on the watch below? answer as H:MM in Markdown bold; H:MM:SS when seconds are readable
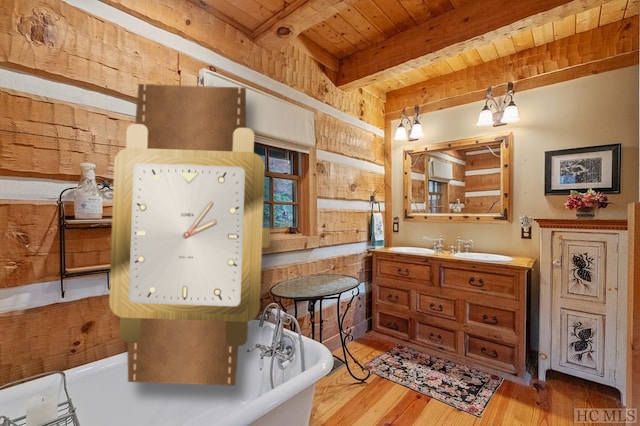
**2:06**
